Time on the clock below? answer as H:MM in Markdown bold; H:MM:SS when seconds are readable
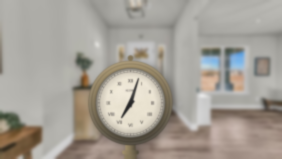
**7:03**
